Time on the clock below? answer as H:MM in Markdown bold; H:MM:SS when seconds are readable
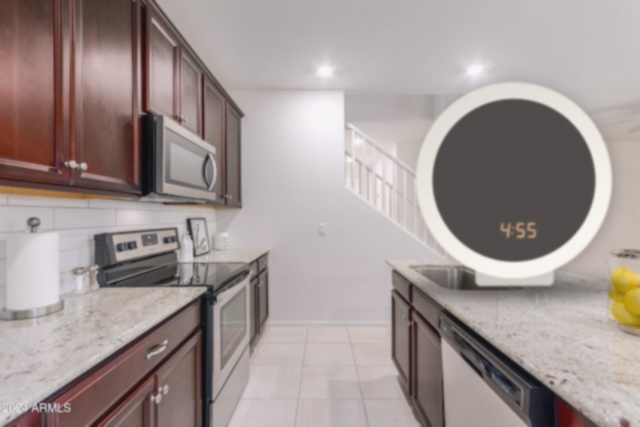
**4:55**
